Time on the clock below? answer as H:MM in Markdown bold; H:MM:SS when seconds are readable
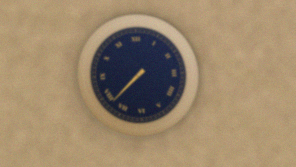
**7:38**
